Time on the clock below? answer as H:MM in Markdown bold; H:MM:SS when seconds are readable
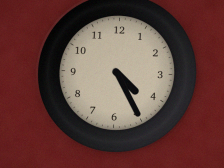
**4:25**
